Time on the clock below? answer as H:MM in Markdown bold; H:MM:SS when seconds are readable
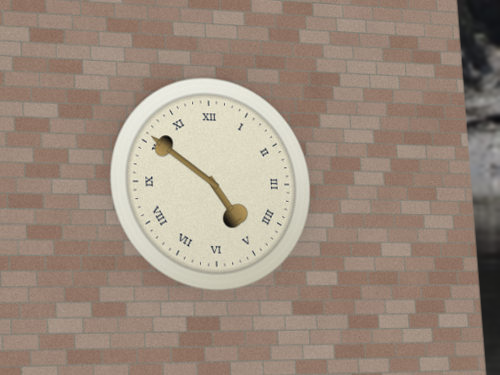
**4:51**
